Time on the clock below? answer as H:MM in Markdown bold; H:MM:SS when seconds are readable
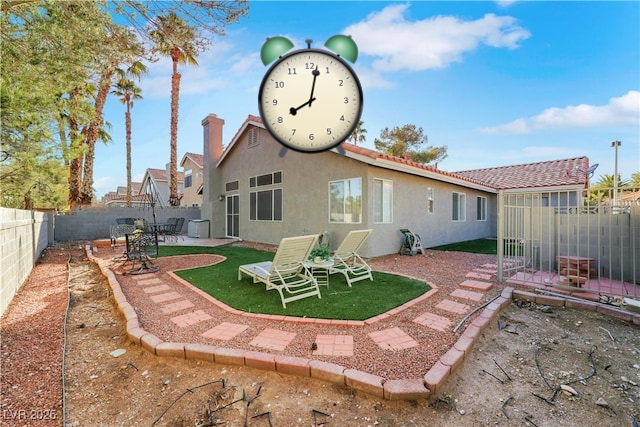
**8:02**
